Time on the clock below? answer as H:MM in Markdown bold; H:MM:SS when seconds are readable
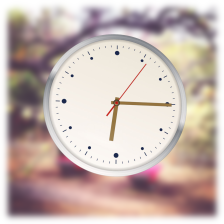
**6:15:06**
